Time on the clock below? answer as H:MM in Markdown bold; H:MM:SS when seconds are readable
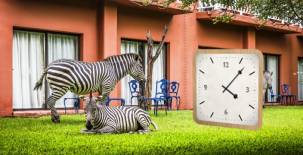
**4:07**
